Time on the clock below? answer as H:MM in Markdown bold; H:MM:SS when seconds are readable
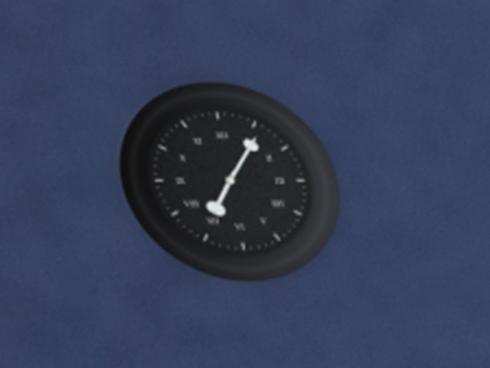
**7:06**
